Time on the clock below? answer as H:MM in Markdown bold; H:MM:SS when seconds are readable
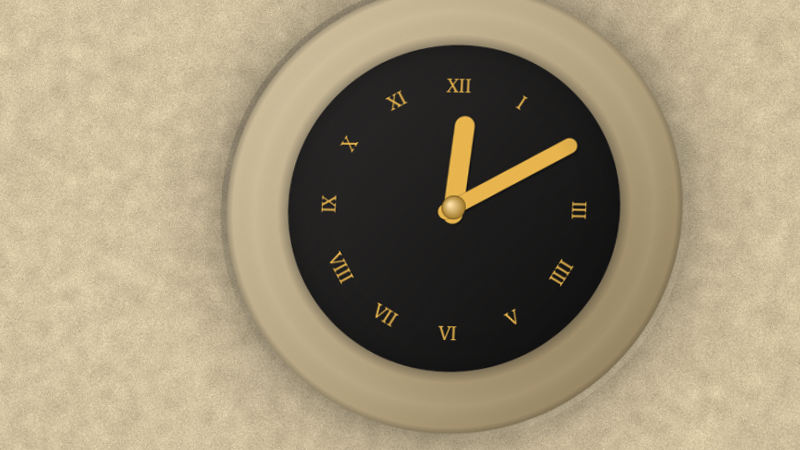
**12:10**
